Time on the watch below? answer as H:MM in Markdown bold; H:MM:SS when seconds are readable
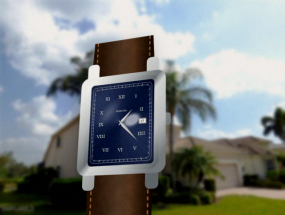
**1:23**
